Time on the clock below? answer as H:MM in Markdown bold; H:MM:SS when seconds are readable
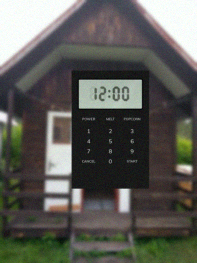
**12:00**
